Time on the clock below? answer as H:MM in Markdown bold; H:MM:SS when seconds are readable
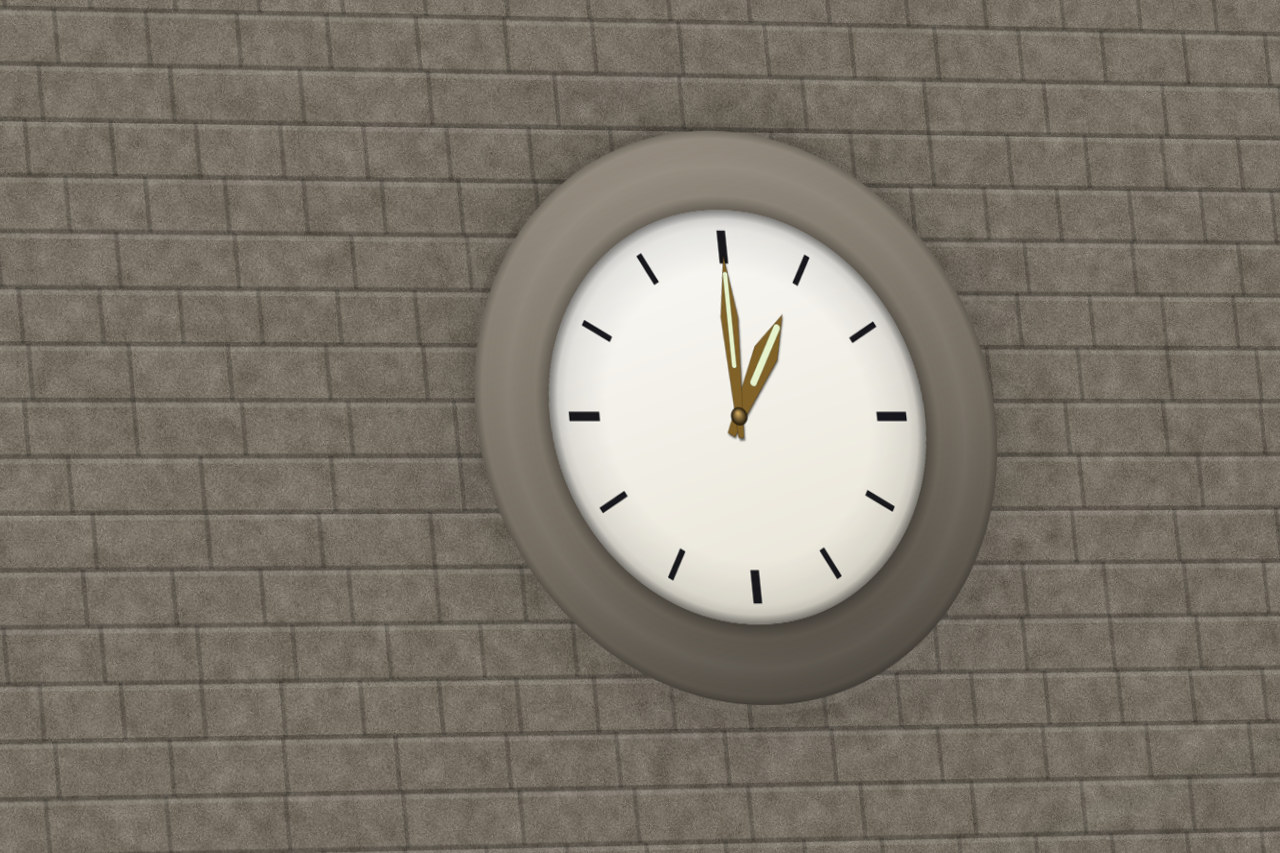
**1:00**
